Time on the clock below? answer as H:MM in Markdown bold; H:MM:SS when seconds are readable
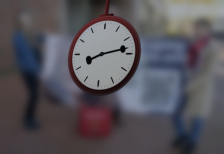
**8:13**
